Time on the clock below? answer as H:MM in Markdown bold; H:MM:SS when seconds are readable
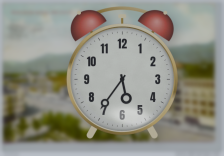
**5:36**
